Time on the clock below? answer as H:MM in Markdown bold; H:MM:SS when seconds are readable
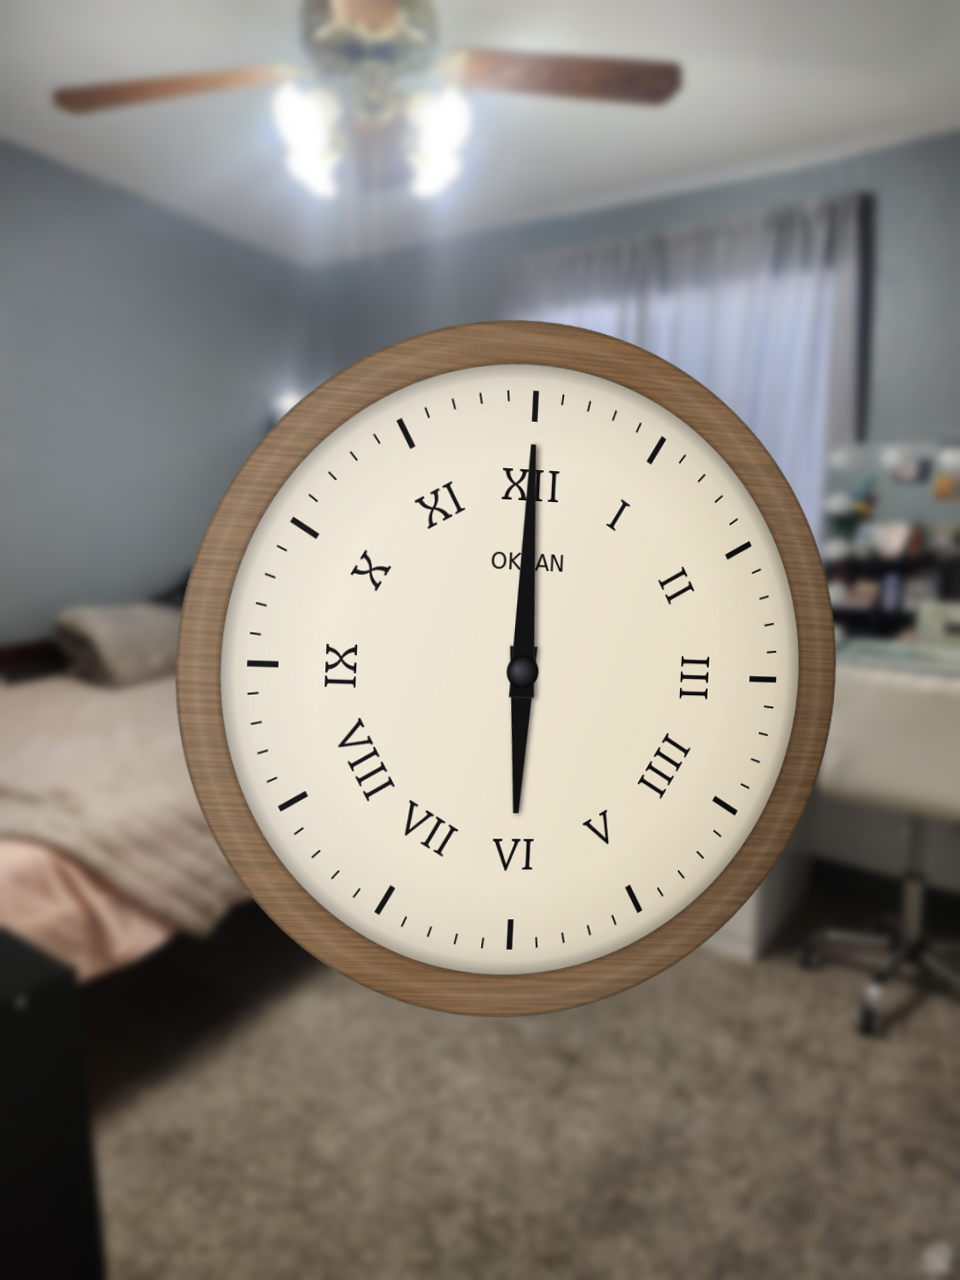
**6:00**
